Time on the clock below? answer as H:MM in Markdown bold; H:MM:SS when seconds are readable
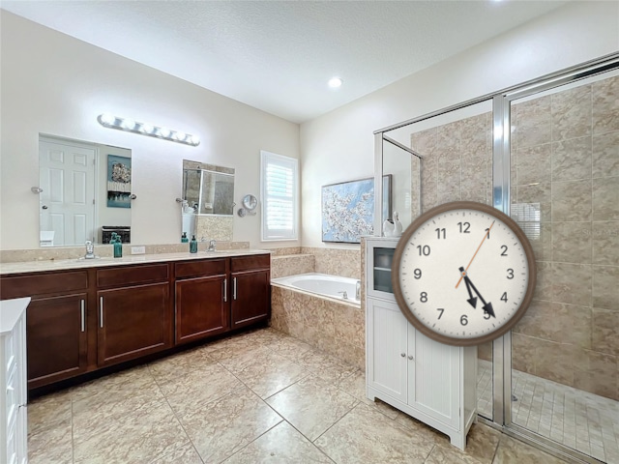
**5:24:05**
